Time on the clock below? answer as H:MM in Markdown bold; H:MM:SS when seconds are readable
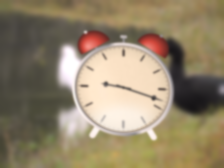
**9:18**
